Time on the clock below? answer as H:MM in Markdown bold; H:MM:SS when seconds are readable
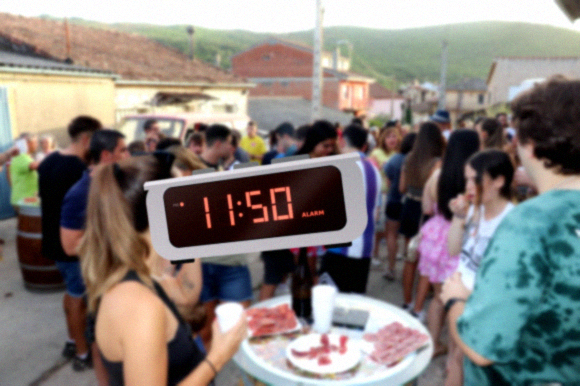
**11:50**
